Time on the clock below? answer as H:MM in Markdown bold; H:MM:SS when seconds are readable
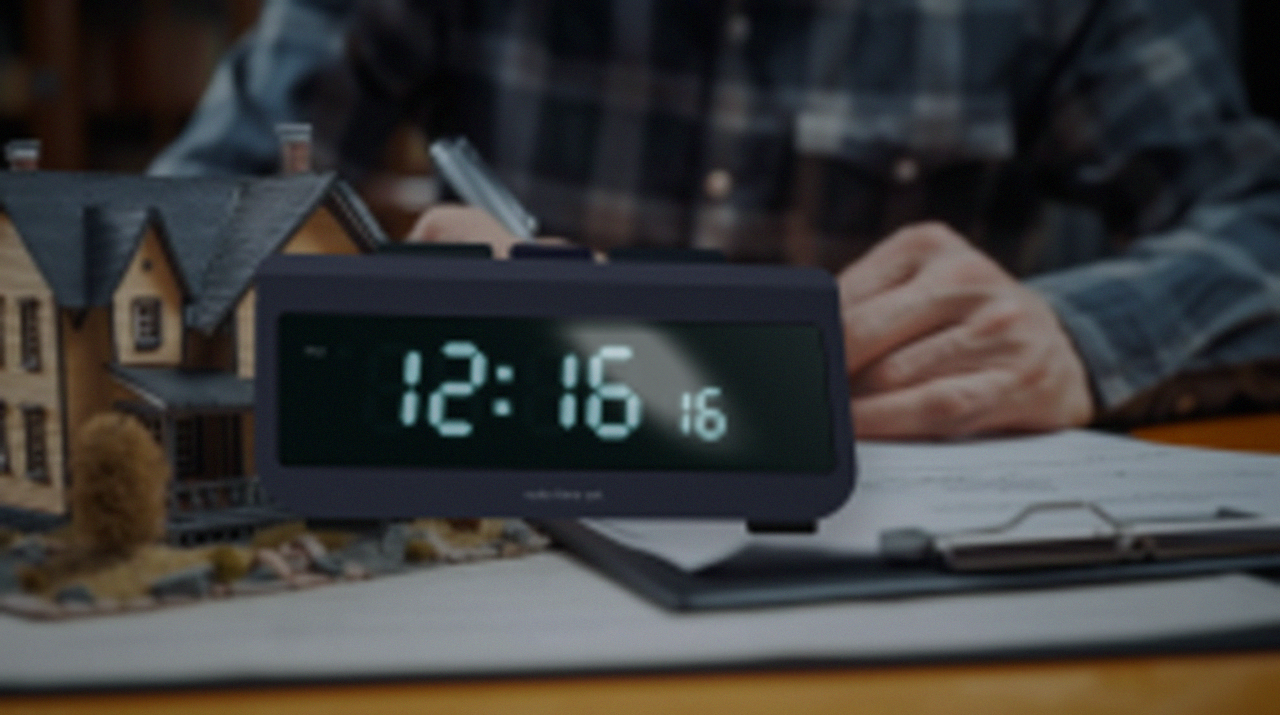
**12:16:16**
